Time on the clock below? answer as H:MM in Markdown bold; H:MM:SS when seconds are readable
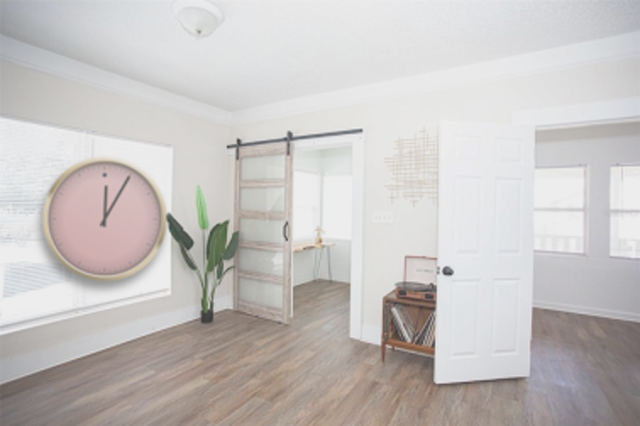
**12:05**
